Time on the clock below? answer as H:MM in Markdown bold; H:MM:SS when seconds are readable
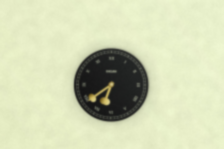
**6:39**
